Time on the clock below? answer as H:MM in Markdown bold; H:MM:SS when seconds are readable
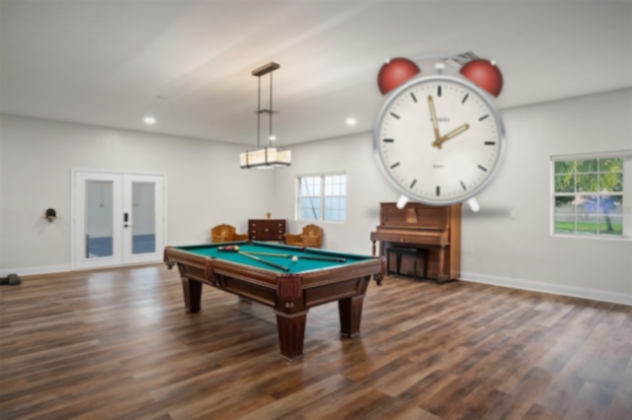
**1:58**
